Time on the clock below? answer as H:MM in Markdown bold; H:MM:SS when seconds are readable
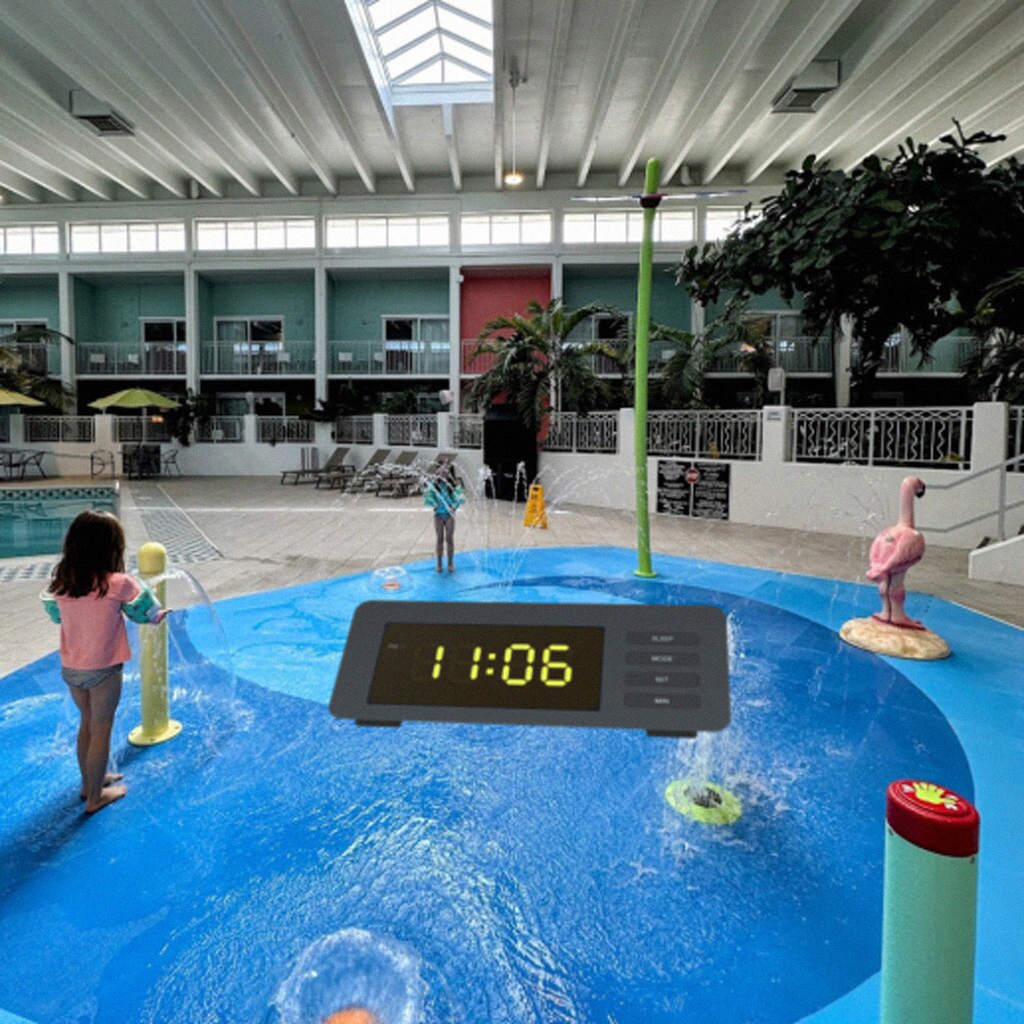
**11:06**
